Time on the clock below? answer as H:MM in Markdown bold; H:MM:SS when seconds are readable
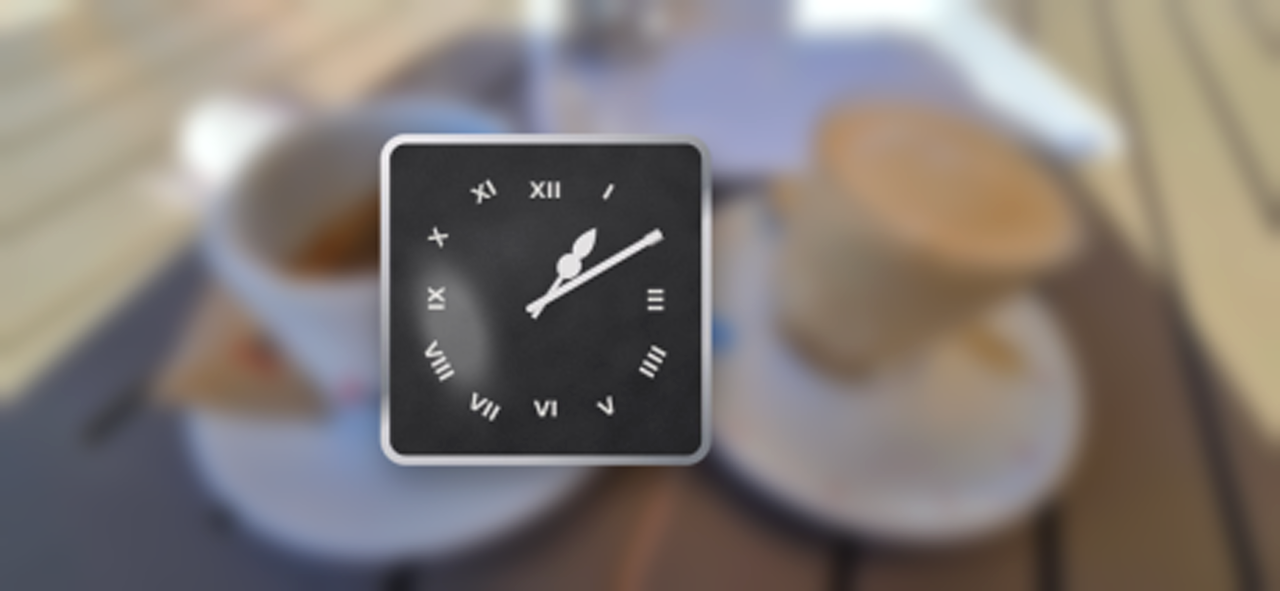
**1:10**
